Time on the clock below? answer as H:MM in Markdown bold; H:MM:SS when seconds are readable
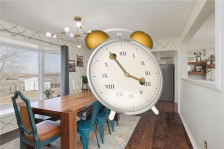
**3:55**
